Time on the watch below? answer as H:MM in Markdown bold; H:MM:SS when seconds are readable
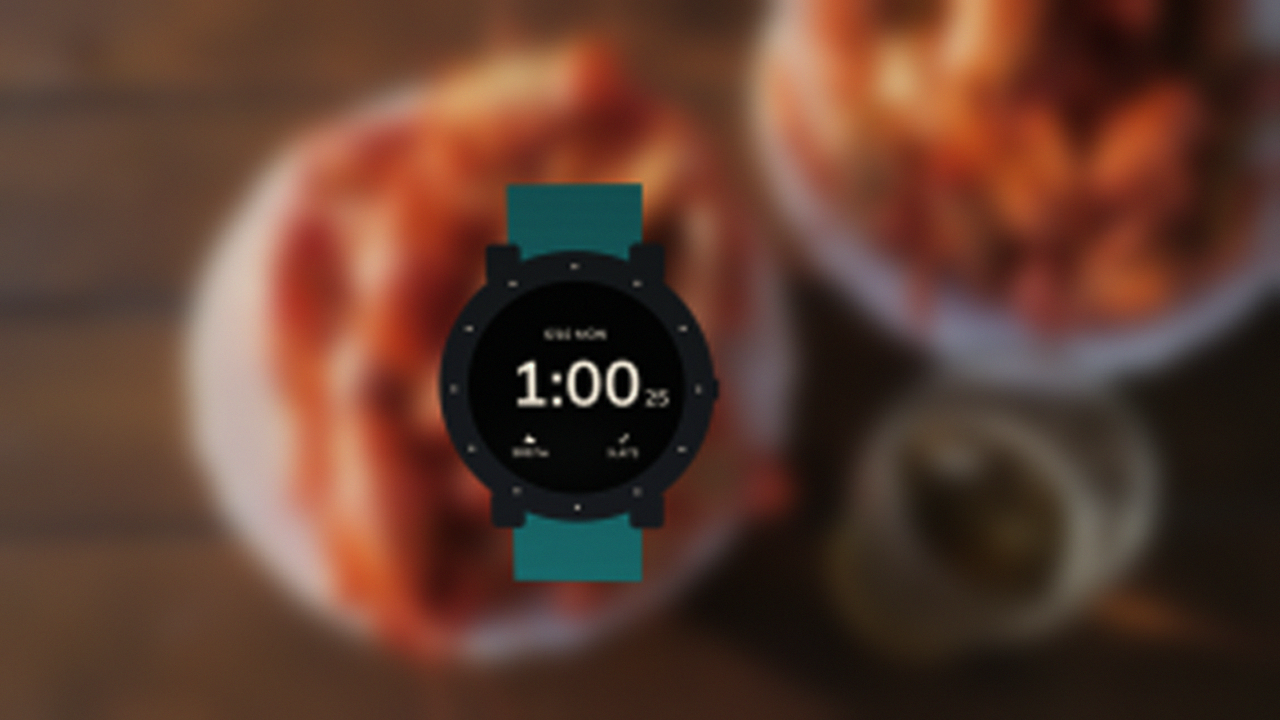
**1:00**
